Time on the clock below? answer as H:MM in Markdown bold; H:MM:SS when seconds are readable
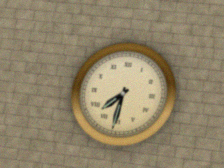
**7:31**
